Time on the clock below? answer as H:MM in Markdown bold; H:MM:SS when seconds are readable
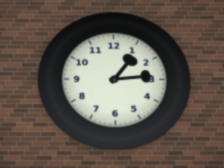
**1:14**
